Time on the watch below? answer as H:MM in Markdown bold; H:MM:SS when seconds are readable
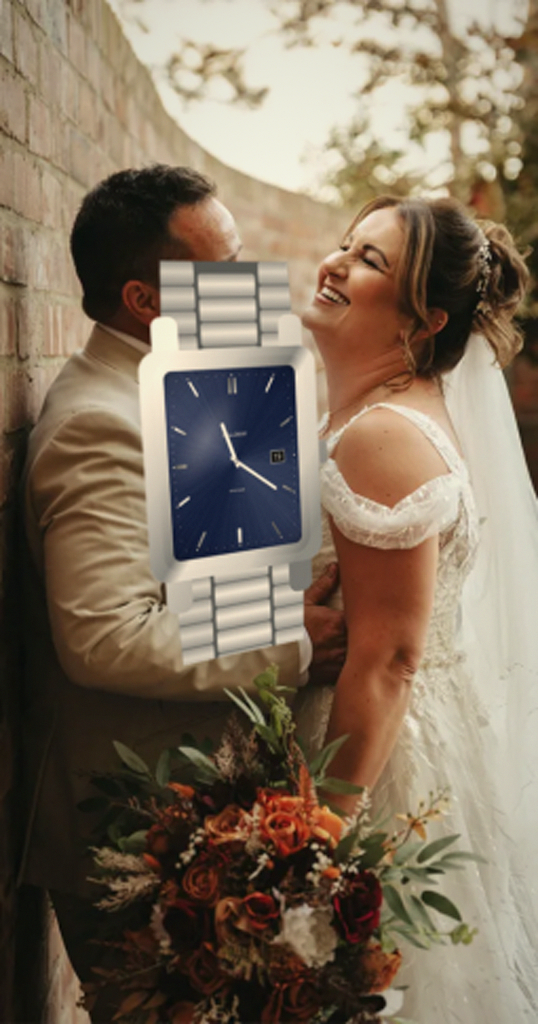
**11:21**
